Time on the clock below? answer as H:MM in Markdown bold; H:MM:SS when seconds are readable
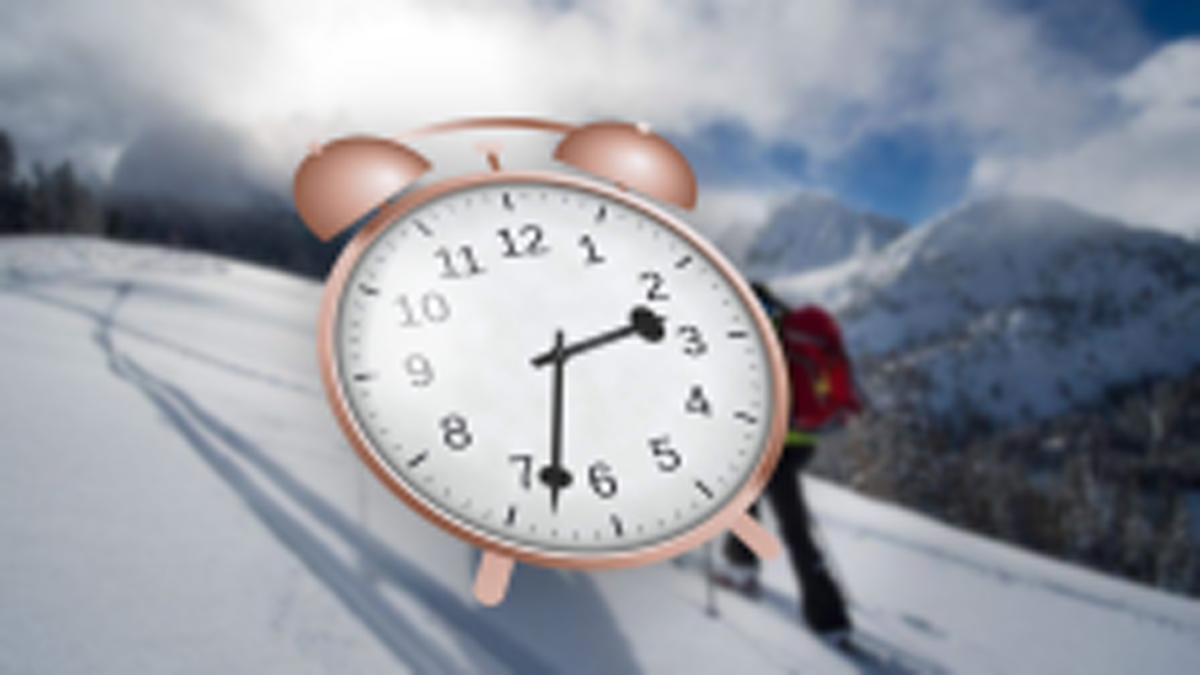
**2:33**
